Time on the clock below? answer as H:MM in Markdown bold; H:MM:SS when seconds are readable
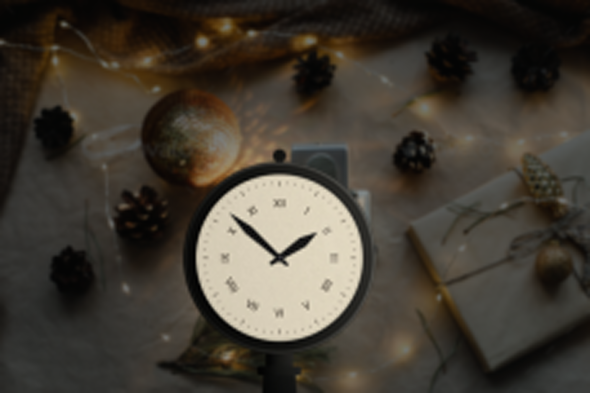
**1:52**
